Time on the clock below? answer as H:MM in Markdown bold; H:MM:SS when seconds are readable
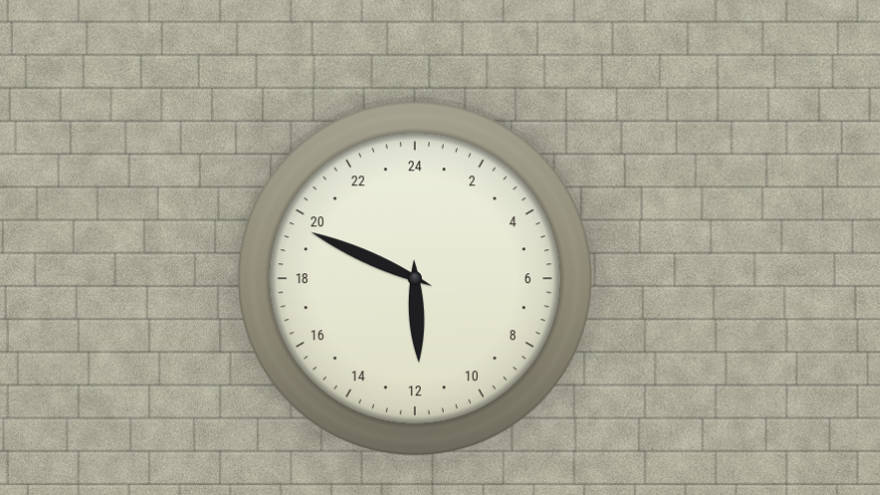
**11:49**
